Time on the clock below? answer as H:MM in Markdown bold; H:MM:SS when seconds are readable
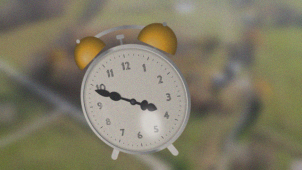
**3:49**
